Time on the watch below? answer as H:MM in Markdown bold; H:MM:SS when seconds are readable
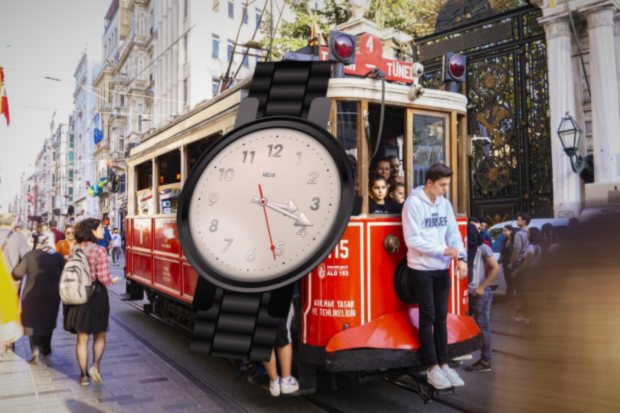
**3:18:26**
